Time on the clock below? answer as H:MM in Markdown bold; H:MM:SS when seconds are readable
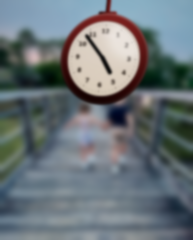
**4:53**
